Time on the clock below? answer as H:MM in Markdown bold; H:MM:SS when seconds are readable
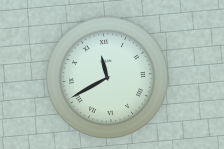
**11:41**
